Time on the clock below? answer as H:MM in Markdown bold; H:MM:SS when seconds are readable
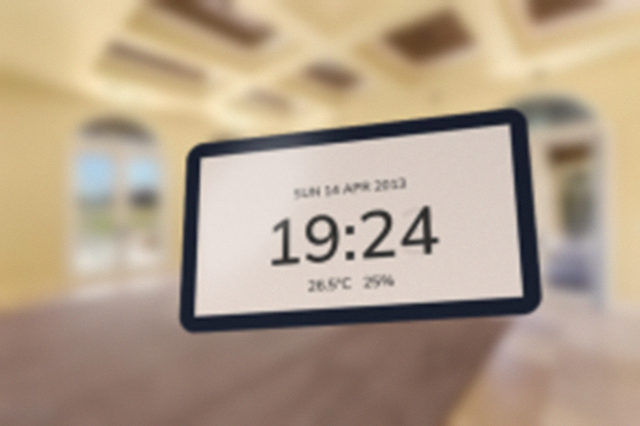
**19:24**
